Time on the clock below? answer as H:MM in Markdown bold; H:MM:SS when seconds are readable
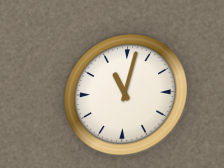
**11:02**
